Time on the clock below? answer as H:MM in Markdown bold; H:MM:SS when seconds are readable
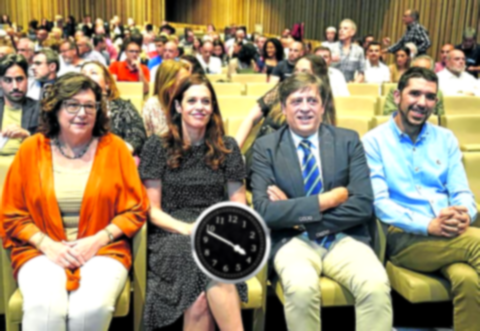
**3:48**
